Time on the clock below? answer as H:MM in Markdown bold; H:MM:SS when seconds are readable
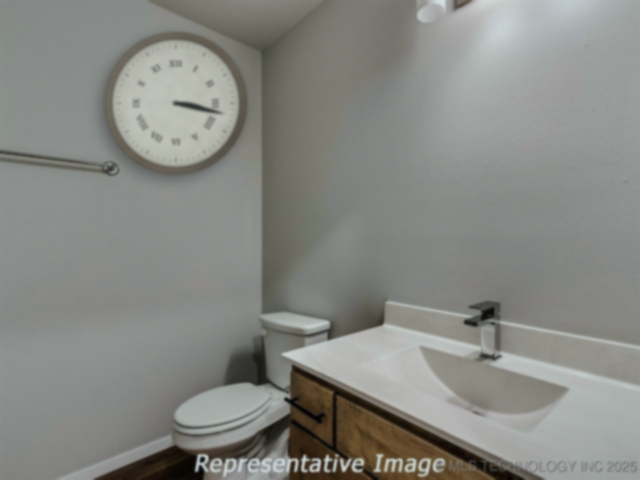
**3:17**
